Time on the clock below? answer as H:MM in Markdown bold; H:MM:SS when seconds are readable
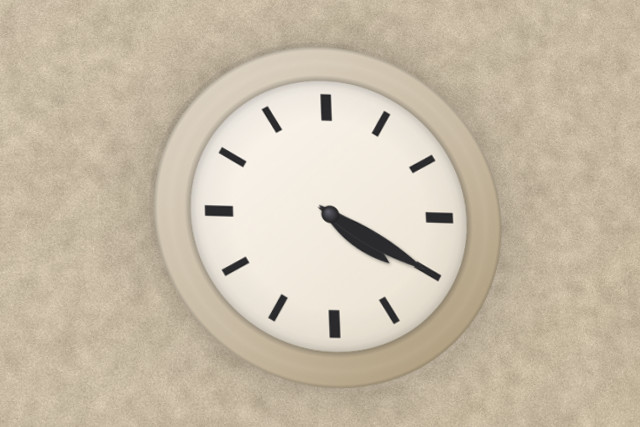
**4:20**
